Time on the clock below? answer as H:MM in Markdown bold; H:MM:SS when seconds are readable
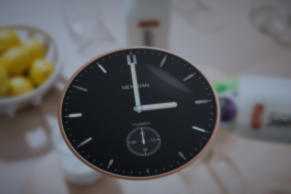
**3:00**
